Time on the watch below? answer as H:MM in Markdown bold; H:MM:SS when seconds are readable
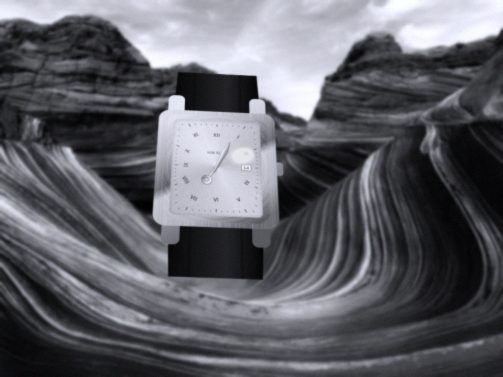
**7:04**
